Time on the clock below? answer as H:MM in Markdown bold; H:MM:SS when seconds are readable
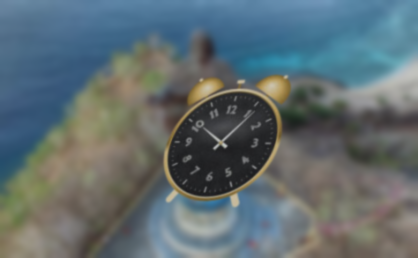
**10:06**
